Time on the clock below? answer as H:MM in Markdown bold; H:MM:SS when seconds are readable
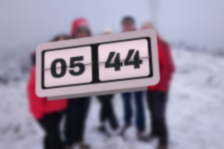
**5:44**
